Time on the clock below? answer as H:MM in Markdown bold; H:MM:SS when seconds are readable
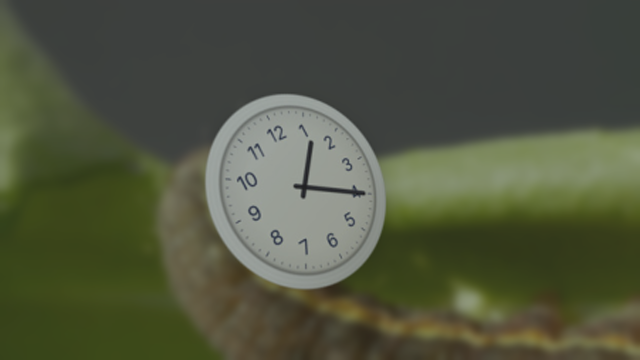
**1:20**
